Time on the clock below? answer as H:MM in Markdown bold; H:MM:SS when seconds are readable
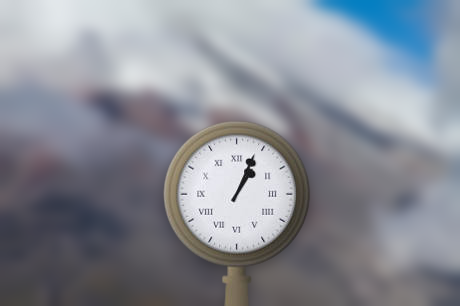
**1:04**
